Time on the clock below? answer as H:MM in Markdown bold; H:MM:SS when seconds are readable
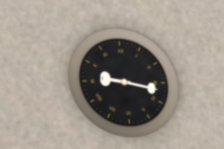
**9:17**
